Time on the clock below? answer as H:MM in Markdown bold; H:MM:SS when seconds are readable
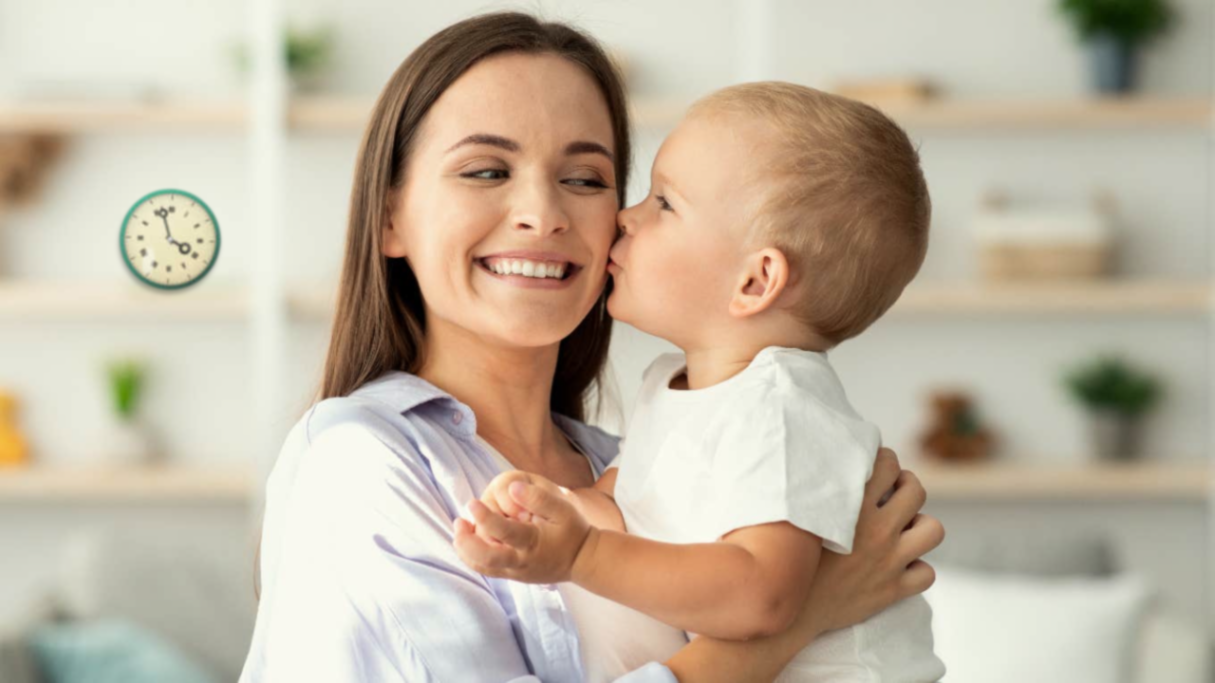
**3:57**
